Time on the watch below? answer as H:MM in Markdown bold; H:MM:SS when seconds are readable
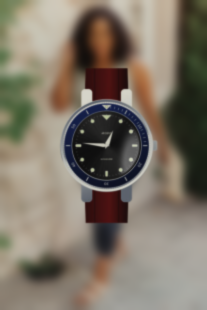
**12:46**
